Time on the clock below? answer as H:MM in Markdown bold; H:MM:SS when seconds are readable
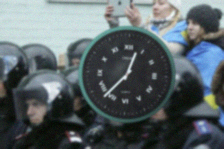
**12:37**
